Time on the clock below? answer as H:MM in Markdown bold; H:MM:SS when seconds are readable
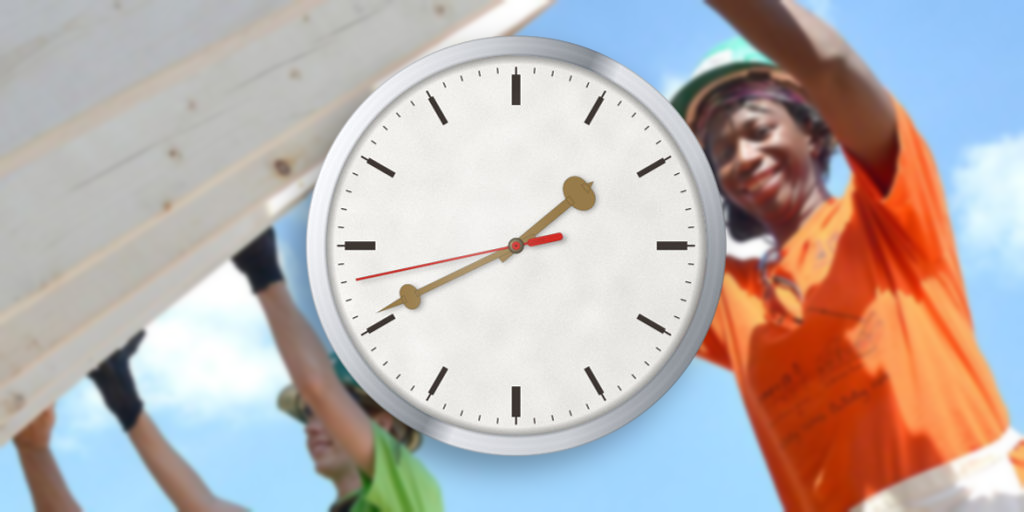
**1:40:43**
